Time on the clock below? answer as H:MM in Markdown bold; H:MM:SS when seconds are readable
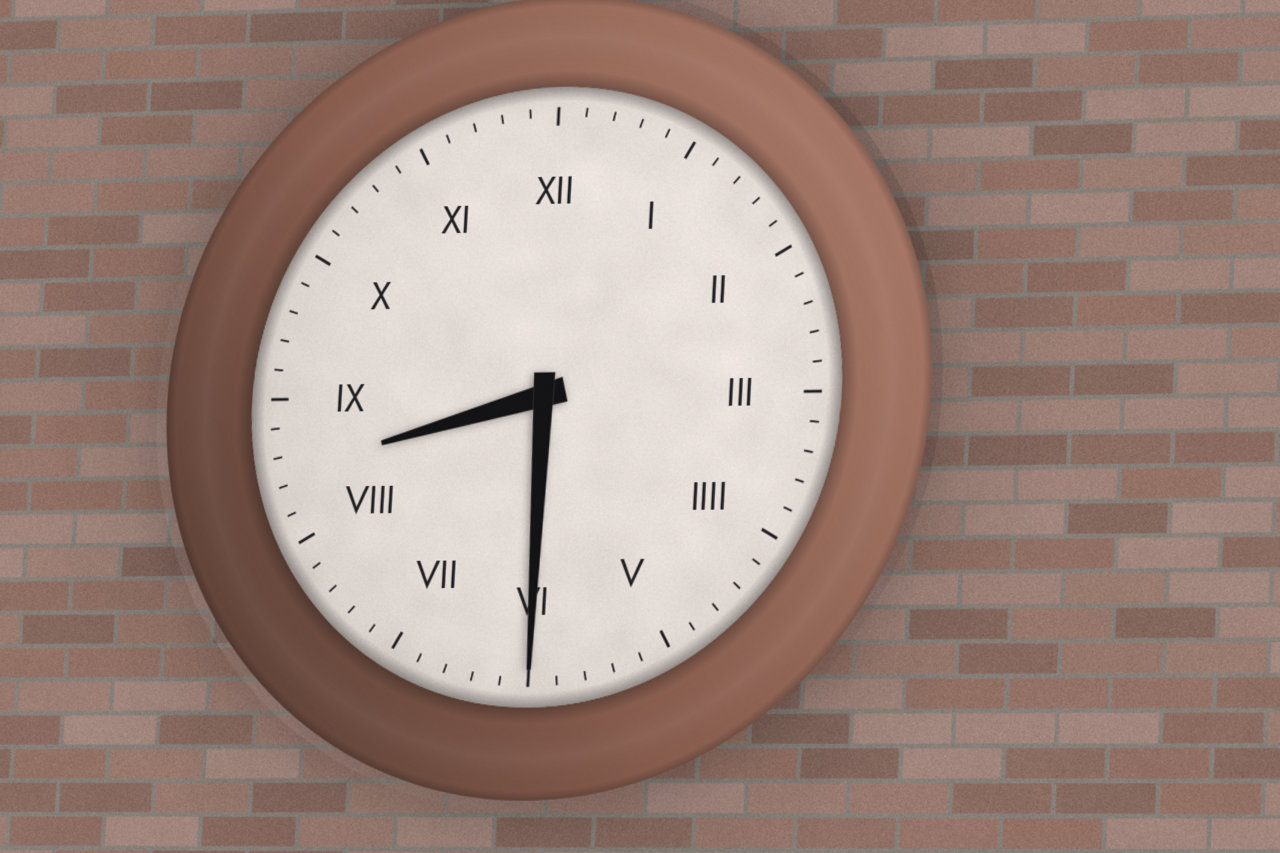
**8:30**
